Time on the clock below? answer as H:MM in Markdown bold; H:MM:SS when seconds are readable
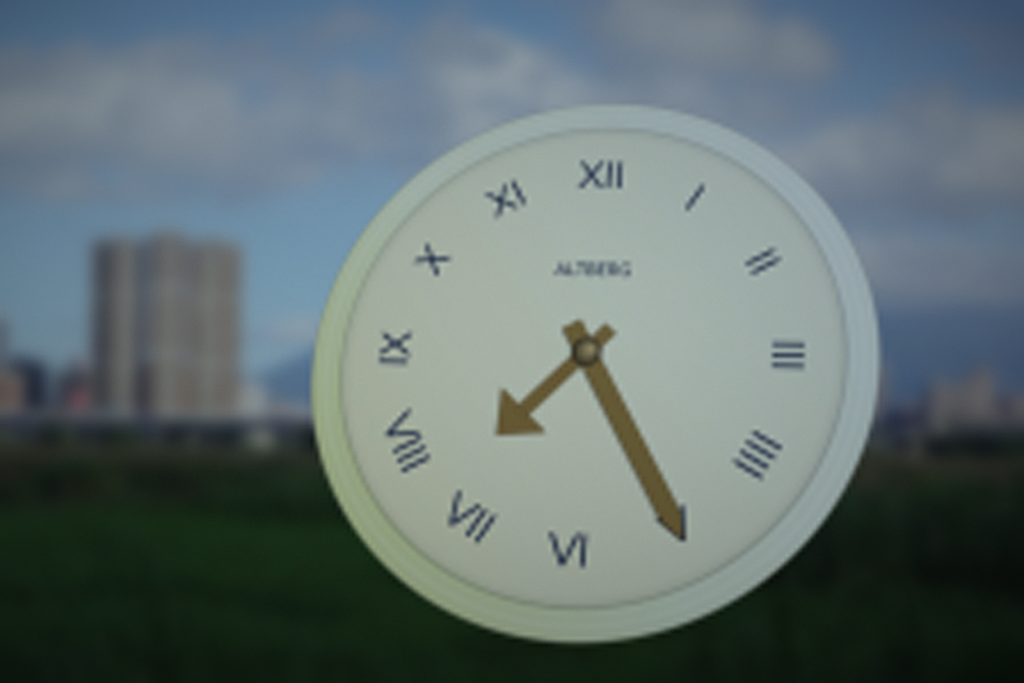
**7:25**
